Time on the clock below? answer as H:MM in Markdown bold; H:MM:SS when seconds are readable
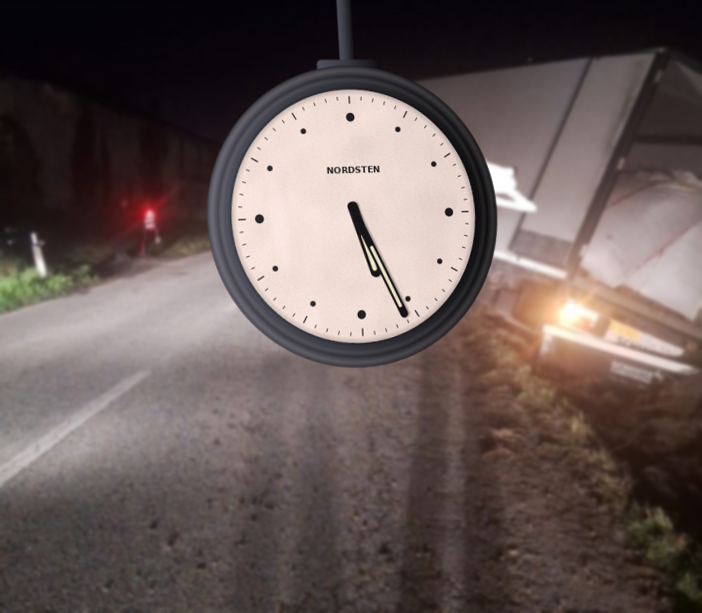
**5:26**
